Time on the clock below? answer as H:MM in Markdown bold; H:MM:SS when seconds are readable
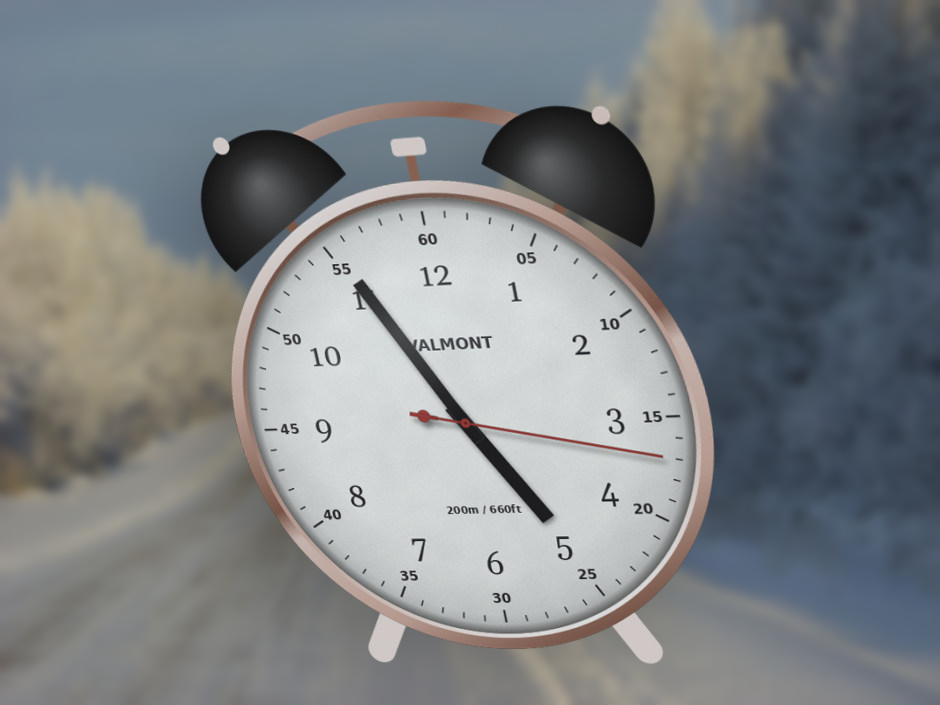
**4:55:17**
